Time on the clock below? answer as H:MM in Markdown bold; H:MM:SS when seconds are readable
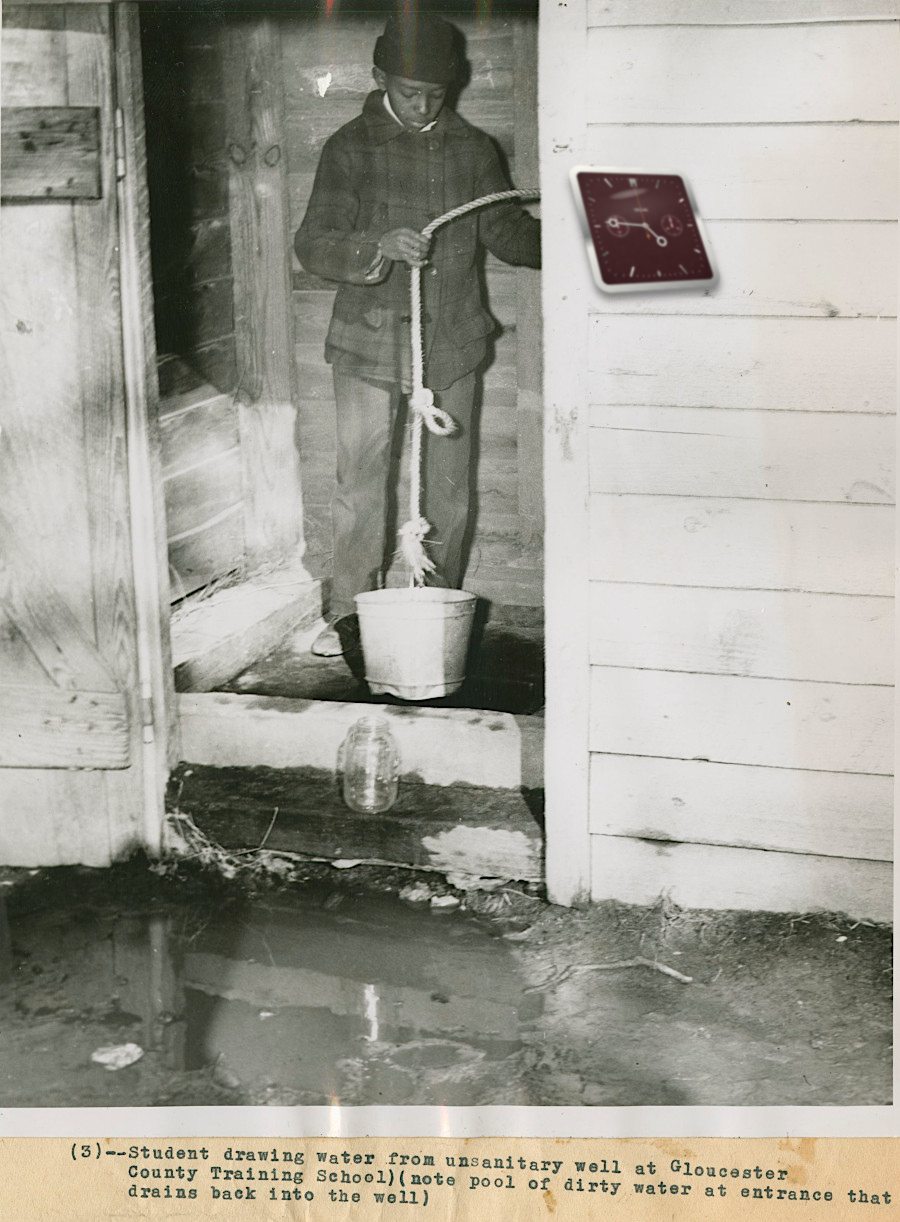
**4:46**
